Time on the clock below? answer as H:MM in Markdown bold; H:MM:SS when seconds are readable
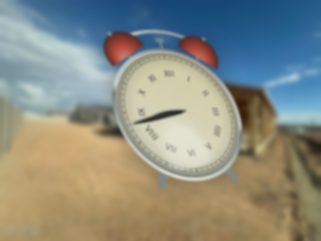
**8:43**
